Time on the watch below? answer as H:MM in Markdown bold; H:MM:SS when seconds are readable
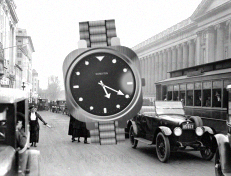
**5:20**
